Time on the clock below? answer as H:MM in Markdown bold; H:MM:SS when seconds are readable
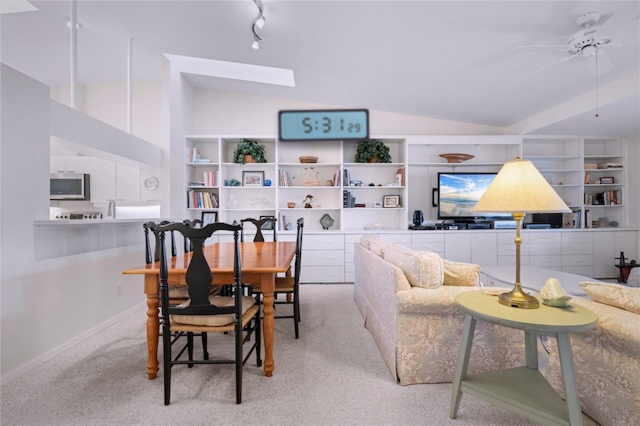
**5:31**
